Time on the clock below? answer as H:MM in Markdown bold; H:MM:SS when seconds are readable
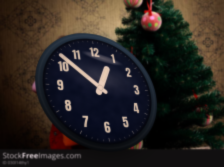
**12:52**
